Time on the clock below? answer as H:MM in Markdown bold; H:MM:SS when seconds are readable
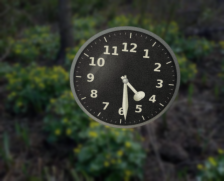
**4:29**
